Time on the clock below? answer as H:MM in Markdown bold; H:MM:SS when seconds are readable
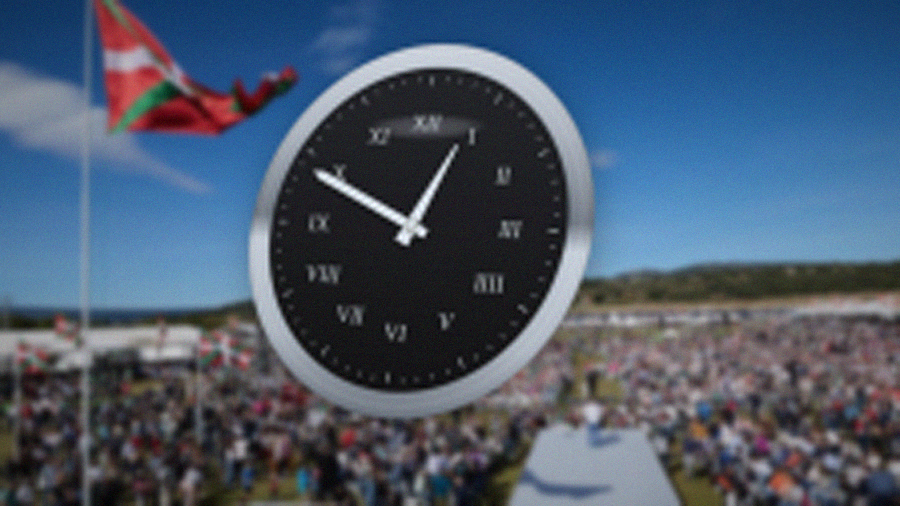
**12:49**
